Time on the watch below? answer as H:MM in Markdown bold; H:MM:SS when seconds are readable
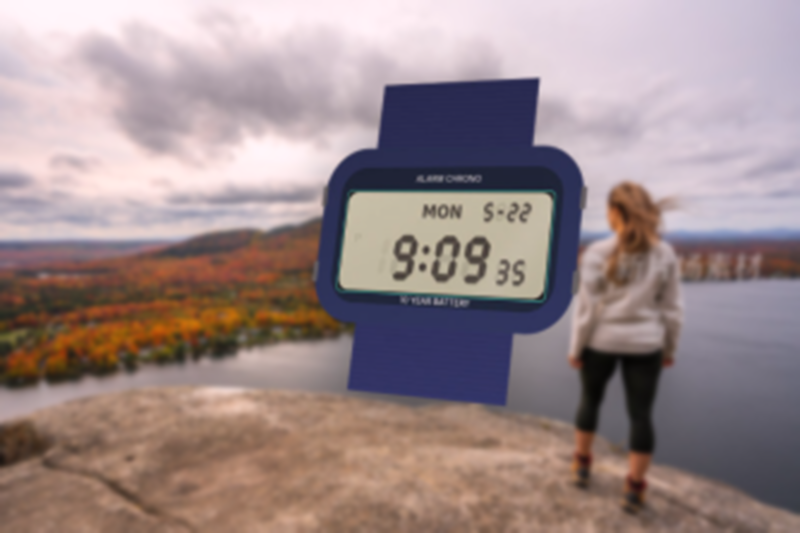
**9:09:35**
